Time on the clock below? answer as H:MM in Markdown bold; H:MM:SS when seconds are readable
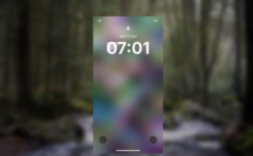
**7:01**
